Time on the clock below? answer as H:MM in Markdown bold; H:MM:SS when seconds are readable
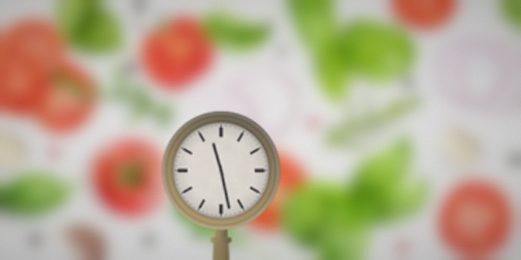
**11:28**
